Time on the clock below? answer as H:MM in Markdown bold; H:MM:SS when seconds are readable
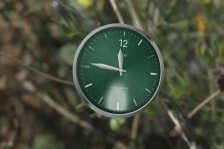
**11:46**
